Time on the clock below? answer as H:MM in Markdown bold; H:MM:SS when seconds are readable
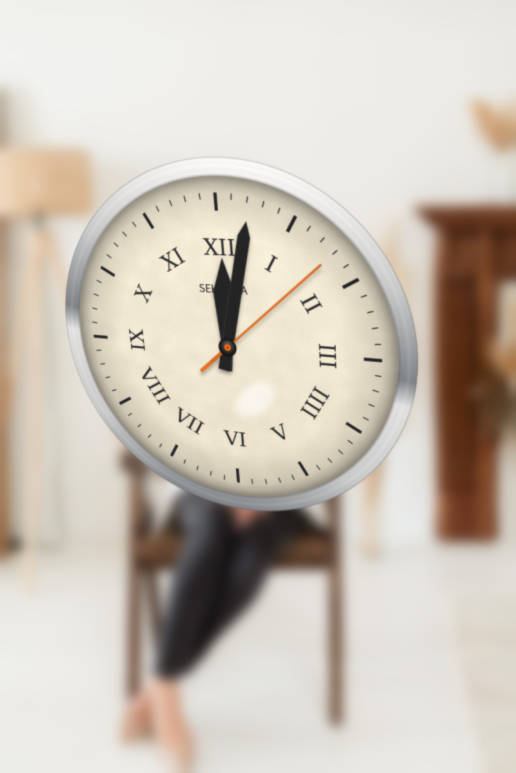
**12:02:08**
